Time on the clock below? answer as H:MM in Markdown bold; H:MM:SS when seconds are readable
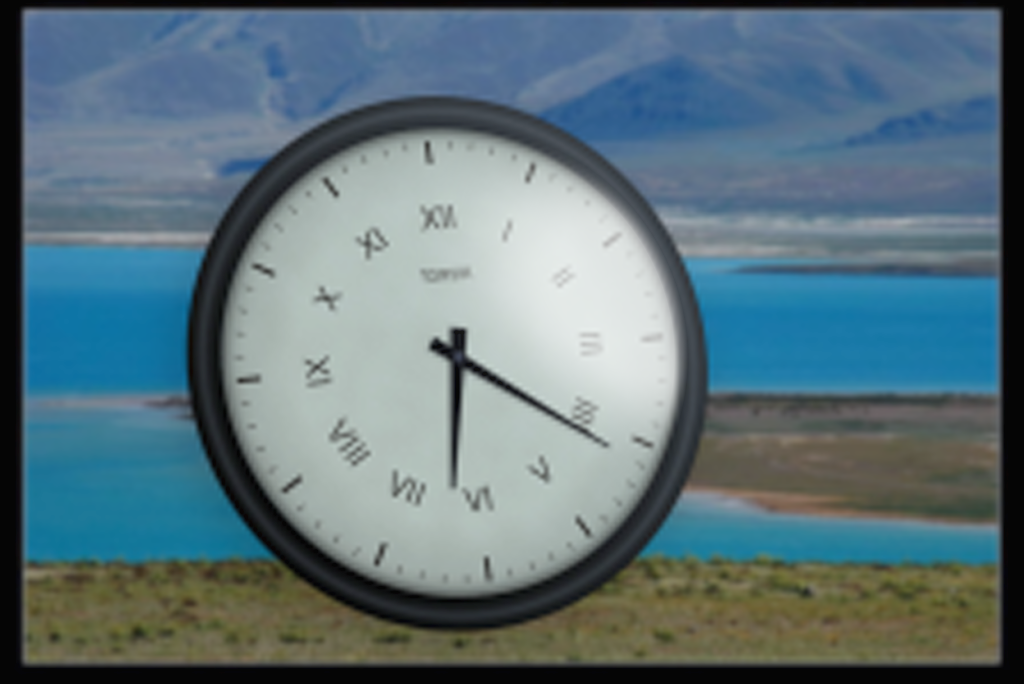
**6:21**
